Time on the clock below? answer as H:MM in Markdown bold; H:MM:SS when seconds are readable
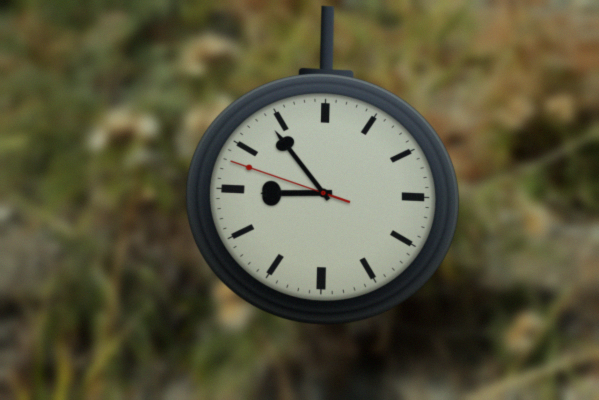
**8:53:48**
